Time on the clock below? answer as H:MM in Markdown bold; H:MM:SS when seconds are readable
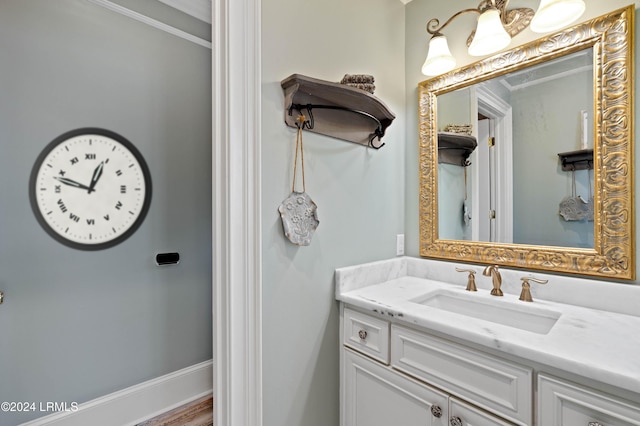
**12:48**
